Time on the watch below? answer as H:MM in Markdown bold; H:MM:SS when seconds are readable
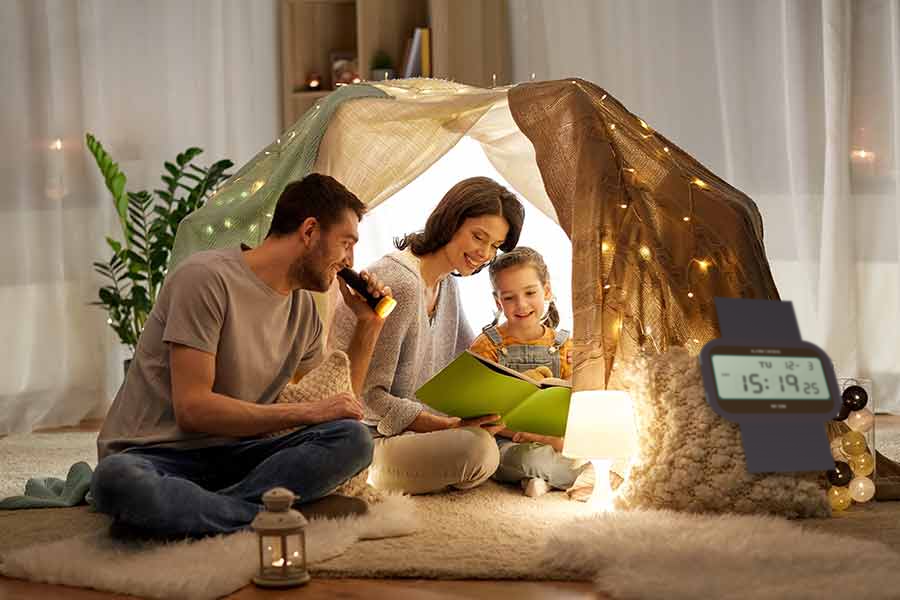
**15:19:25**
